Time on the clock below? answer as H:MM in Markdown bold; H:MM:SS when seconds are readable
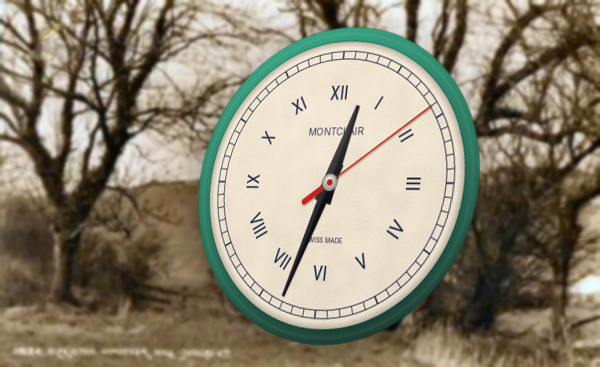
**12:33:09**
